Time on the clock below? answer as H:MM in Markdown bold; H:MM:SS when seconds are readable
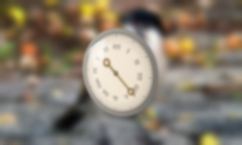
**10:22**
